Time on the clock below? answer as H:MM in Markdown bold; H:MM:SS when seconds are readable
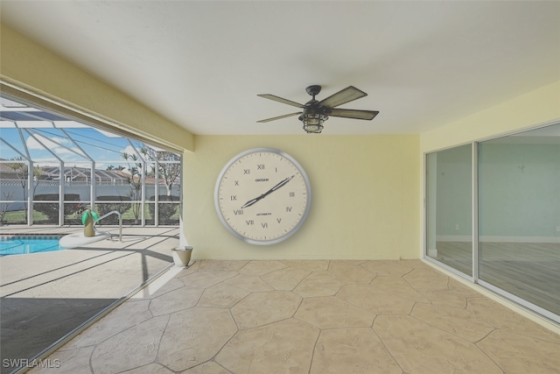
**8:10**
